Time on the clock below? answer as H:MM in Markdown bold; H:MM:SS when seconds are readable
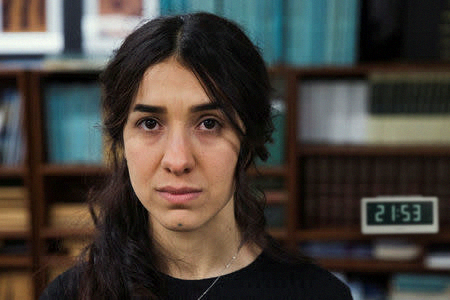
**21:53**
